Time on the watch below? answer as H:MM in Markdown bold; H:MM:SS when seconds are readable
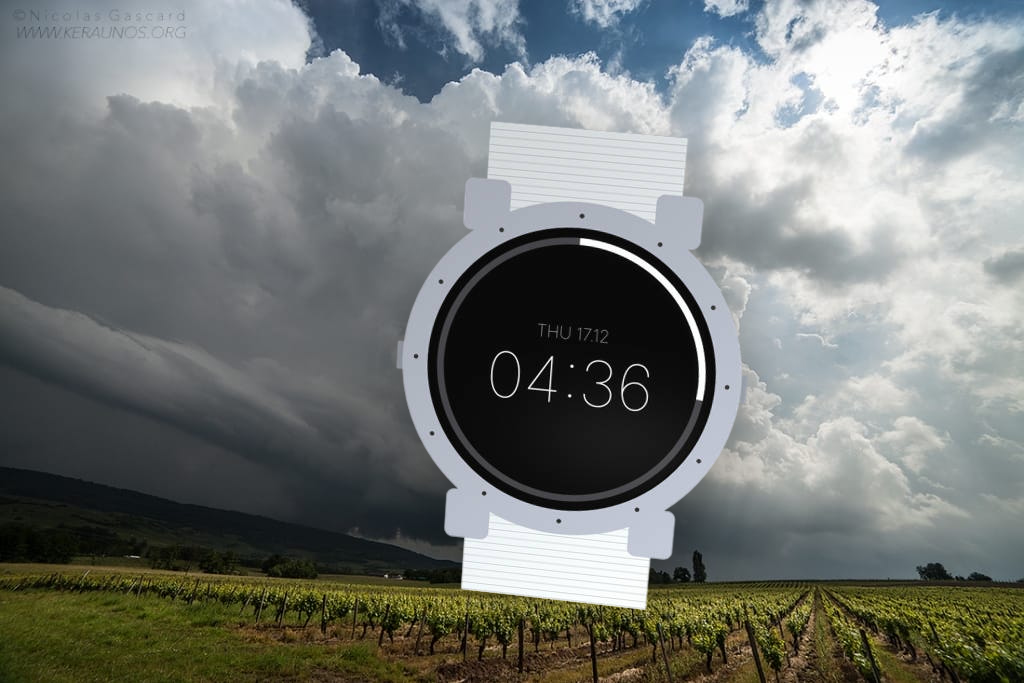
**4:36**
